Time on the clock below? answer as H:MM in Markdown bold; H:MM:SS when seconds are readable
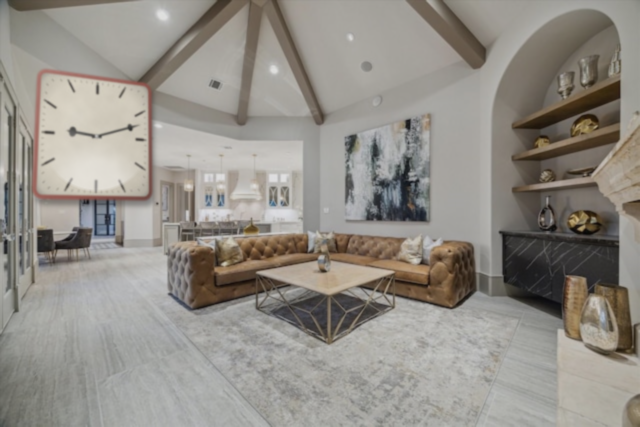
**9:12**
